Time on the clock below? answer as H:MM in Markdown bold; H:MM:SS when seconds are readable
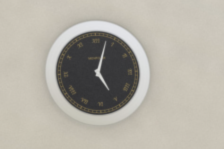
**5:03**
